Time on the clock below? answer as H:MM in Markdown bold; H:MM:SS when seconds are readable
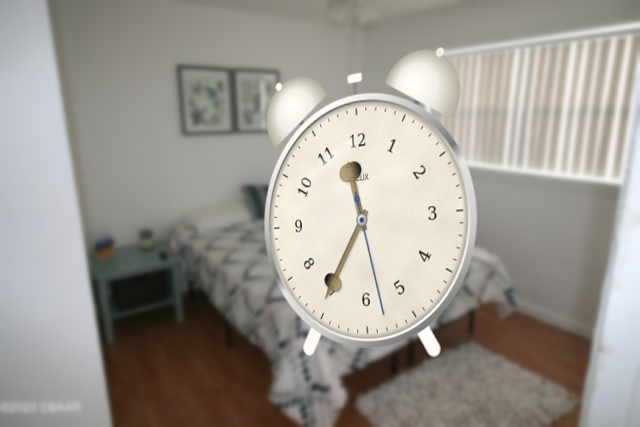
**11:35:28**
